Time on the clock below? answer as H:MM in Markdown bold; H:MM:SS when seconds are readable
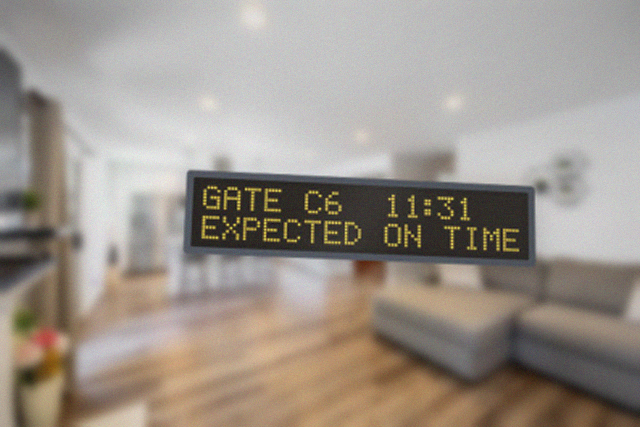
**11:31**
